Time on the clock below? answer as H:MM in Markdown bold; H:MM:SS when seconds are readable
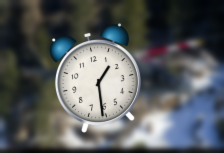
**1:31**
